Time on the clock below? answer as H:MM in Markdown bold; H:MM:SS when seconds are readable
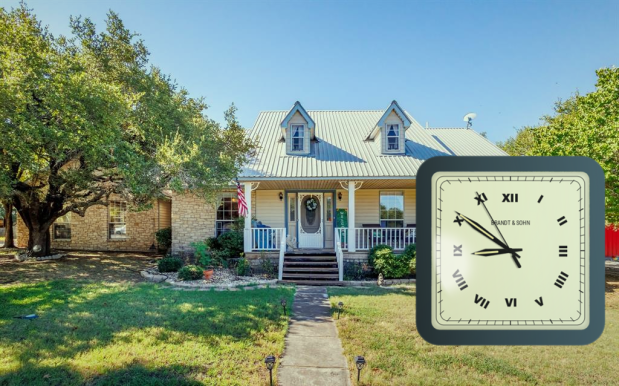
**8:50:55**
